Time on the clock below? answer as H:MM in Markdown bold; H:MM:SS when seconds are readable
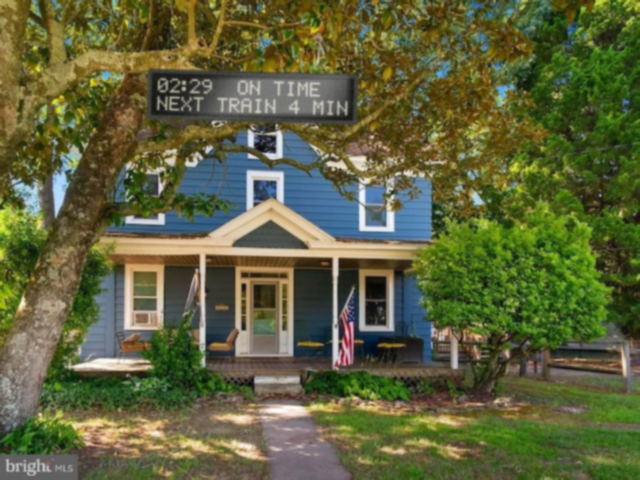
**2:29**
